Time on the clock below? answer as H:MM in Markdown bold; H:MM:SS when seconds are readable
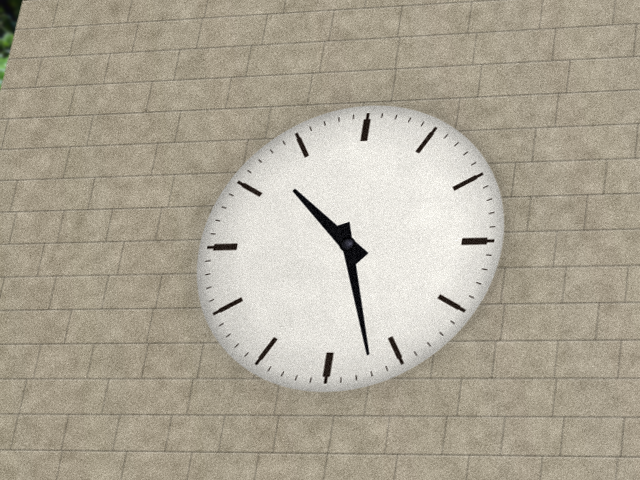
**10:27**
